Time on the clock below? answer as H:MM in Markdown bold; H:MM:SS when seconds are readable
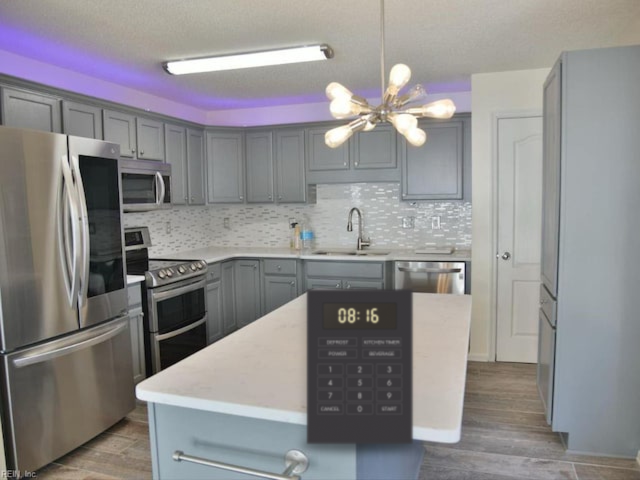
**8:16**
